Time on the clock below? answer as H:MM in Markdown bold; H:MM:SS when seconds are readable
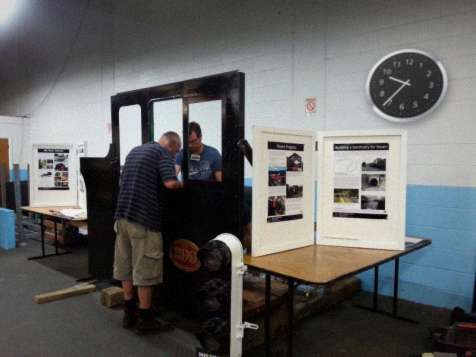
**9:36**
